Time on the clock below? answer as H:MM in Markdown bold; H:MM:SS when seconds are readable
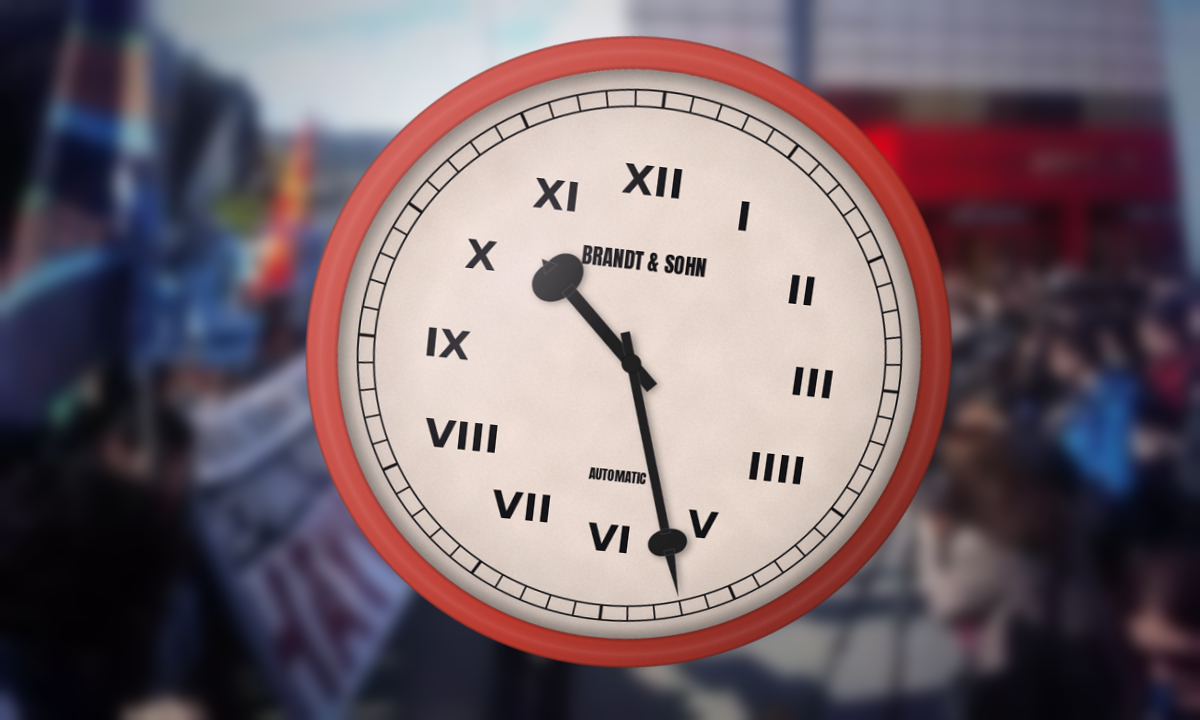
**10:27**
